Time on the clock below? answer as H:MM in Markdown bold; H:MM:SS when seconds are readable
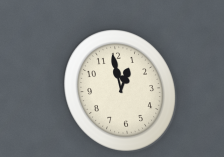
**12:59**
